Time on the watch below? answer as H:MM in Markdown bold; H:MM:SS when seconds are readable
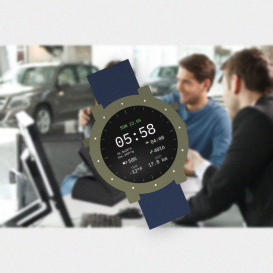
**5:58**
